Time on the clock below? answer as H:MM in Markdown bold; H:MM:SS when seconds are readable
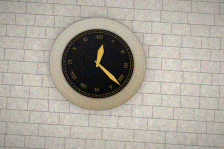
**12:22**
